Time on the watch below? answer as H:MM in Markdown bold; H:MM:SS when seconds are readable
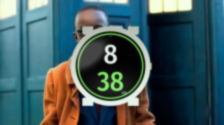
**8:38**
